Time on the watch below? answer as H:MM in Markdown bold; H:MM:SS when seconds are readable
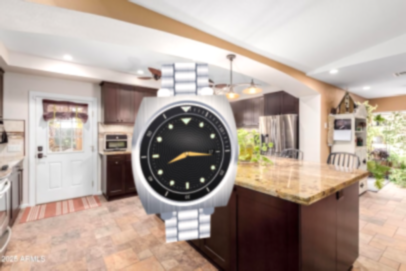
**8:16**
